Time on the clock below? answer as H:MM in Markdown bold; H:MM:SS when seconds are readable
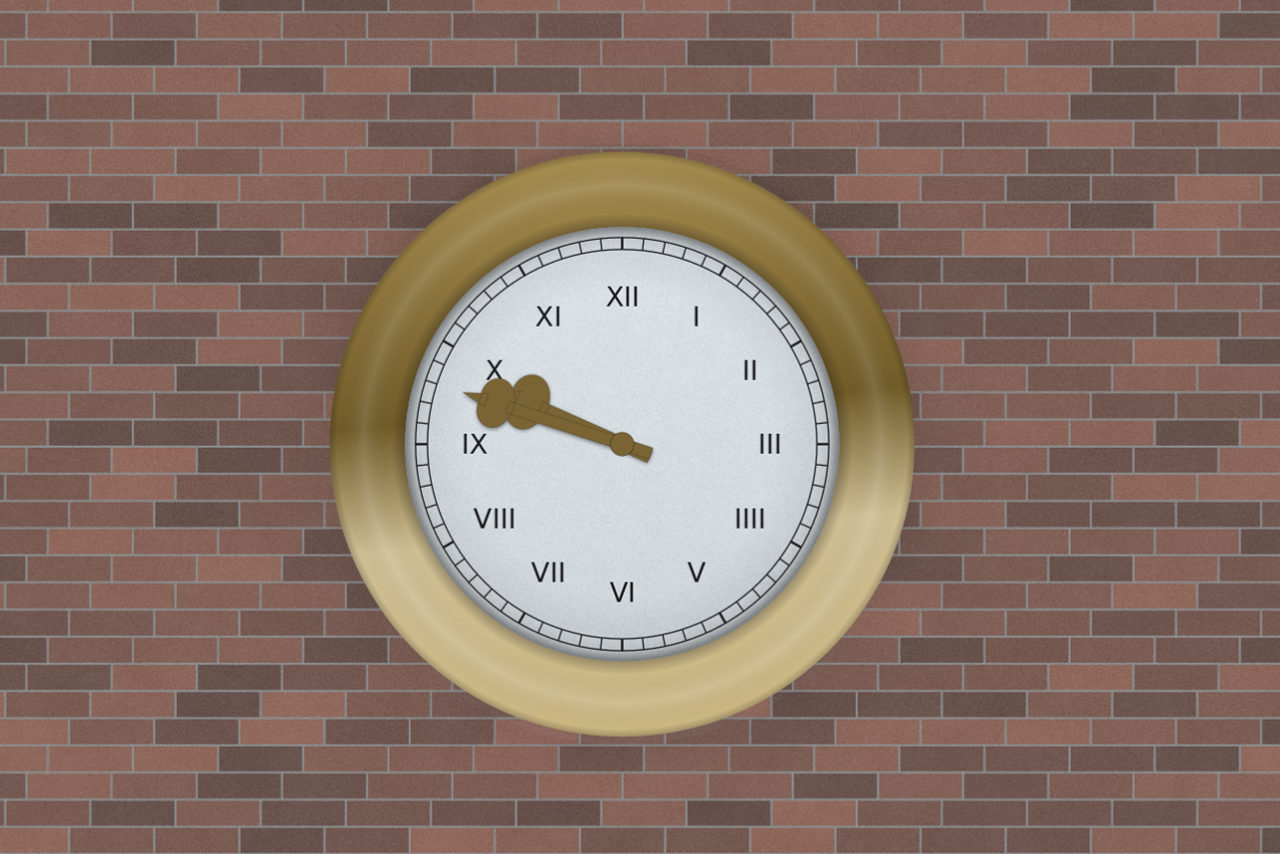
**9:48**
